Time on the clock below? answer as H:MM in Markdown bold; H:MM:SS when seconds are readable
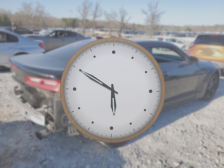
**5:50**
